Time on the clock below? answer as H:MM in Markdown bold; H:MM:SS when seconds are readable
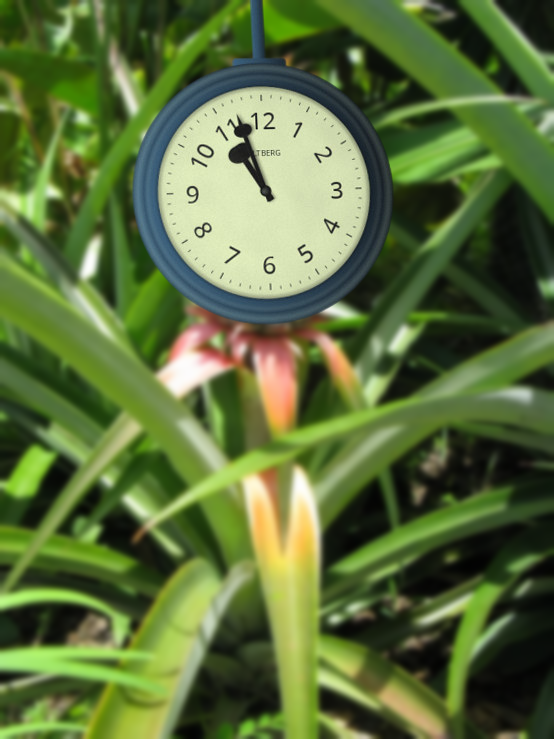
**10:57**
